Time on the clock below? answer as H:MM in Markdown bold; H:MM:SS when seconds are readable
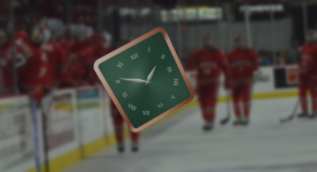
**1:51**
